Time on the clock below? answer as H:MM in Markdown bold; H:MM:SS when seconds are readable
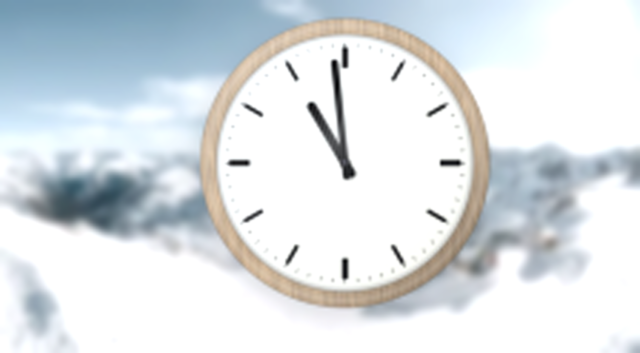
**10:59**
